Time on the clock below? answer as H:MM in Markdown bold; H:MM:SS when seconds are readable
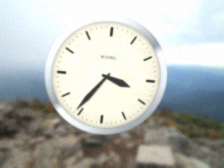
**3:36**
